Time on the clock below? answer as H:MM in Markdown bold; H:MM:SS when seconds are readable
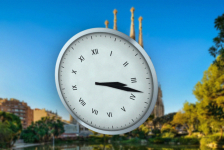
**3:18**
